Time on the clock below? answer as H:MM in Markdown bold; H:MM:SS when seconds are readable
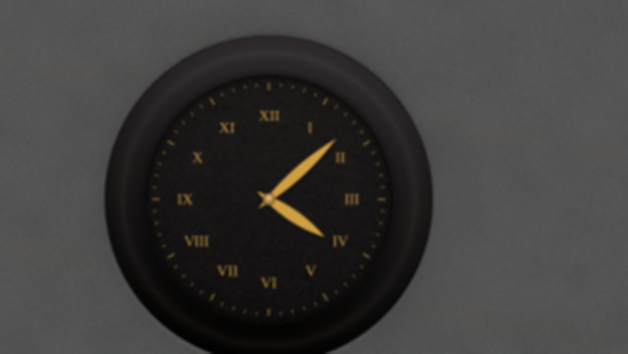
**4:08**
